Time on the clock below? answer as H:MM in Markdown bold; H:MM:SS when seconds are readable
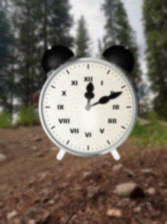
**12:11**
